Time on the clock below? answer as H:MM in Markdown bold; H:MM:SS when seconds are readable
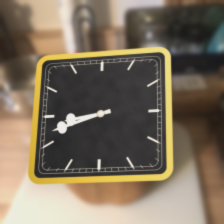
**8:42**
